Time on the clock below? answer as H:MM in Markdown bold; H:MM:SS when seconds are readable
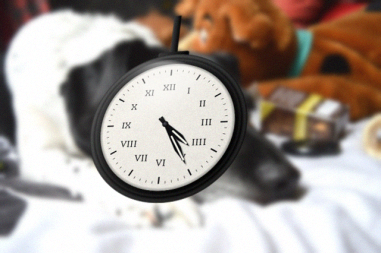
**4:25**
